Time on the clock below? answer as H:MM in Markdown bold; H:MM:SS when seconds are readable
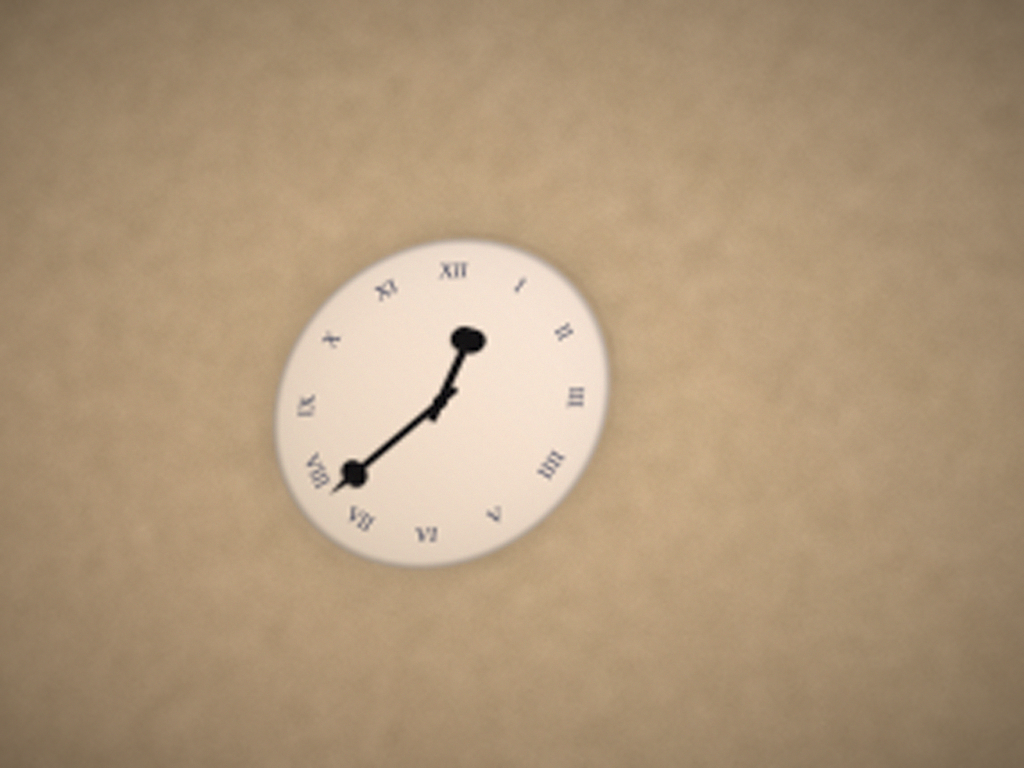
**12:38**
